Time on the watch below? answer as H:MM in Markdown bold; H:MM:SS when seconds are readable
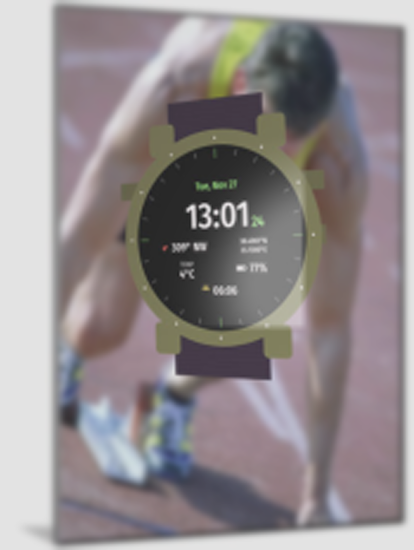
**13:01**
